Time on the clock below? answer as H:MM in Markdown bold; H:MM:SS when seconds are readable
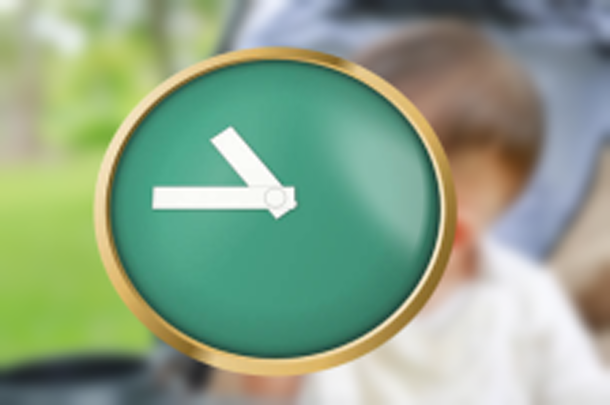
**10:45**
